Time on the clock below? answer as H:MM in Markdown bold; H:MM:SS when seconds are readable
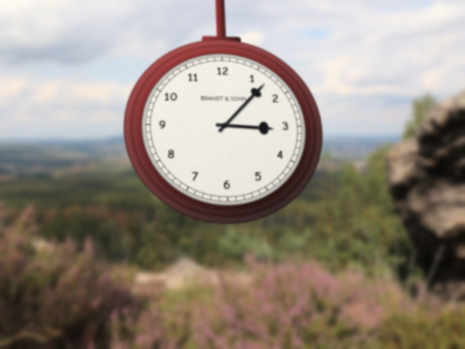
**3:07**
